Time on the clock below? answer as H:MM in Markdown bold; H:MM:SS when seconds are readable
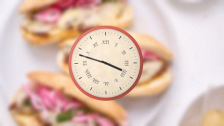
**3:48**
